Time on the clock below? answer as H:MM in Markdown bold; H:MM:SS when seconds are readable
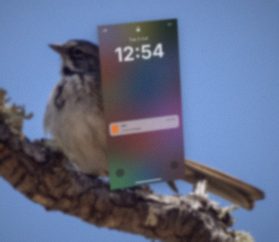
**12:54**
